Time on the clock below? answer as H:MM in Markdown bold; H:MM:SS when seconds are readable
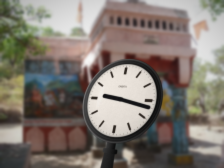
**9:17**
